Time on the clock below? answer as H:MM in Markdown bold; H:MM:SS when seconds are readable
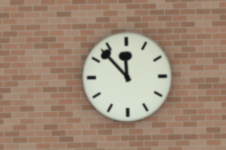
**11:53**
